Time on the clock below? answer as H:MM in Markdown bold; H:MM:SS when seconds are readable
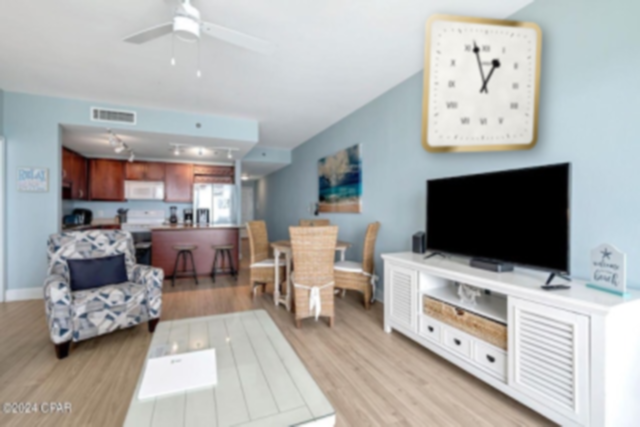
**12:57**
